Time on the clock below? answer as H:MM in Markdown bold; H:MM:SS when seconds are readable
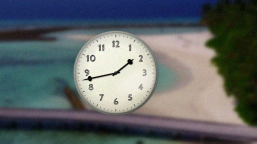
**1:43**
